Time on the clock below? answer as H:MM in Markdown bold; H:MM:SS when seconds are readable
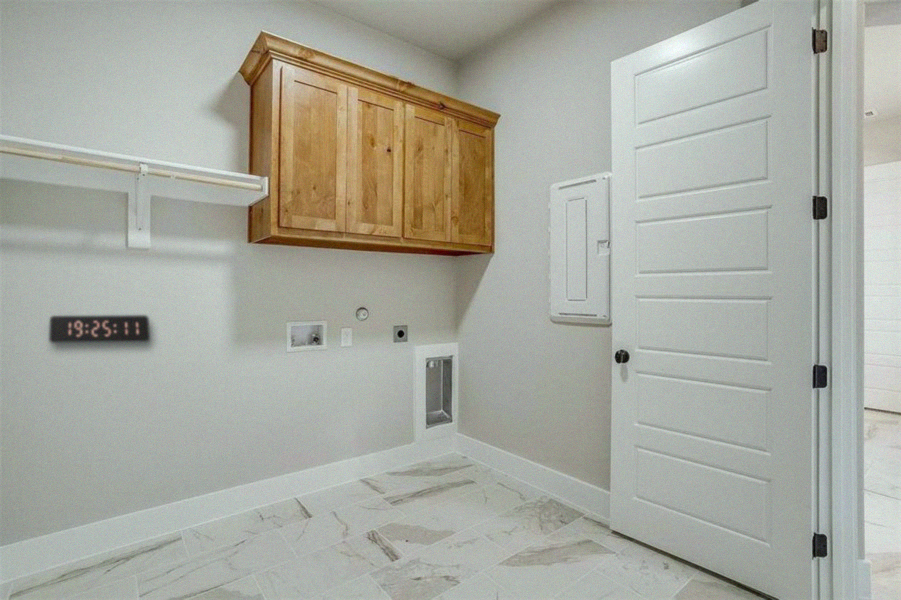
**19:25:11**
